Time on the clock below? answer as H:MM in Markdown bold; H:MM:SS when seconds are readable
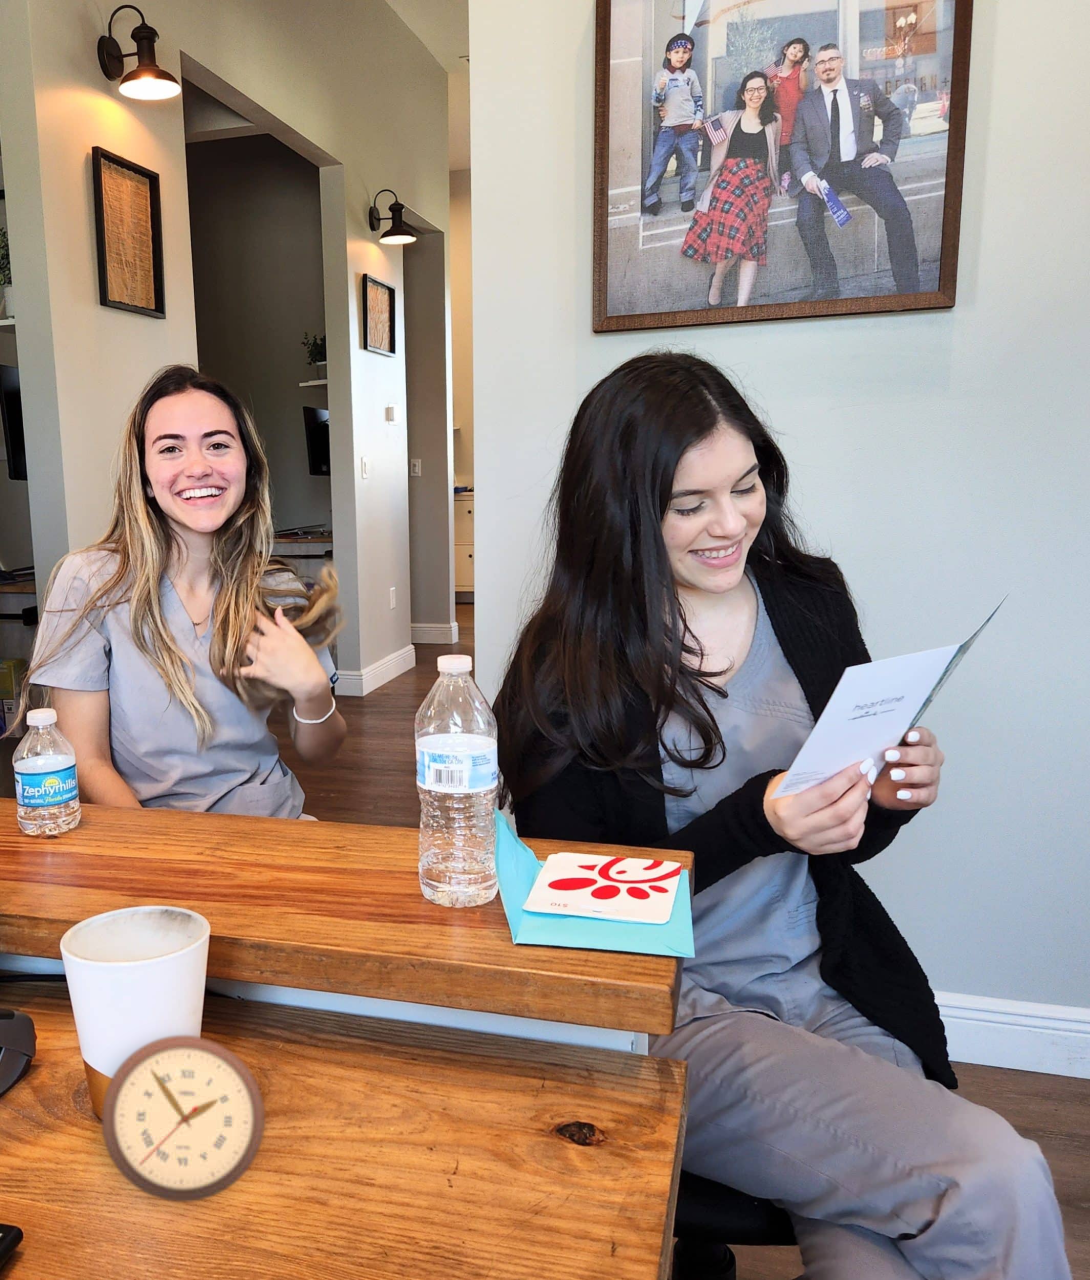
**1:53:37**
